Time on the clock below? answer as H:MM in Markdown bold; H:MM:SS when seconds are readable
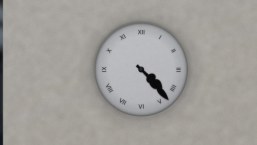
**4:23**
